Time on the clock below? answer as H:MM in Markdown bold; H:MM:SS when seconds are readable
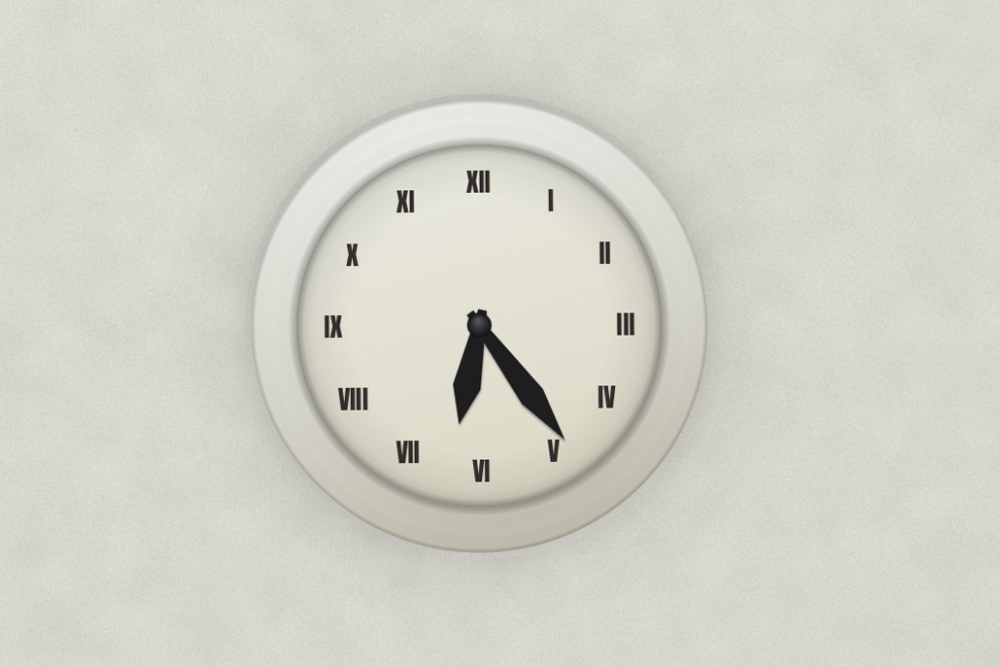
**6:24**
